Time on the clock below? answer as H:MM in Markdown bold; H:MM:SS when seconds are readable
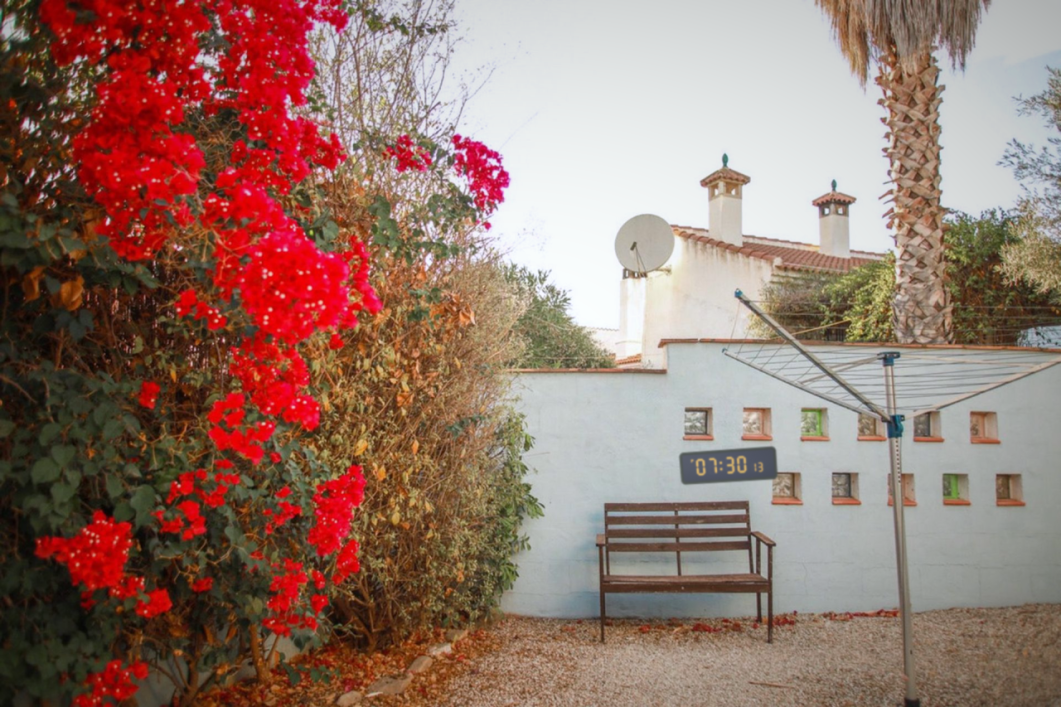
**7:30**
